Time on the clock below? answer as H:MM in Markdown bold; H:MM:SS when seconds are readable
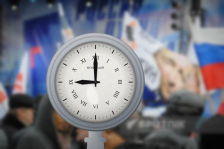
**9:00**
